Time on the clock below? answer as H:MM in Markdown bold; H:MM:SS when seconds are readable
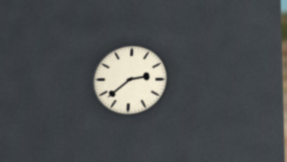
**2:38**
